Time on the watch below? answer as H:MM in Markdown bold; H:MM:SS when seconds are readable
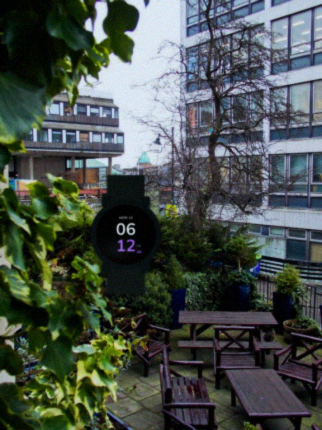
**6:12**
